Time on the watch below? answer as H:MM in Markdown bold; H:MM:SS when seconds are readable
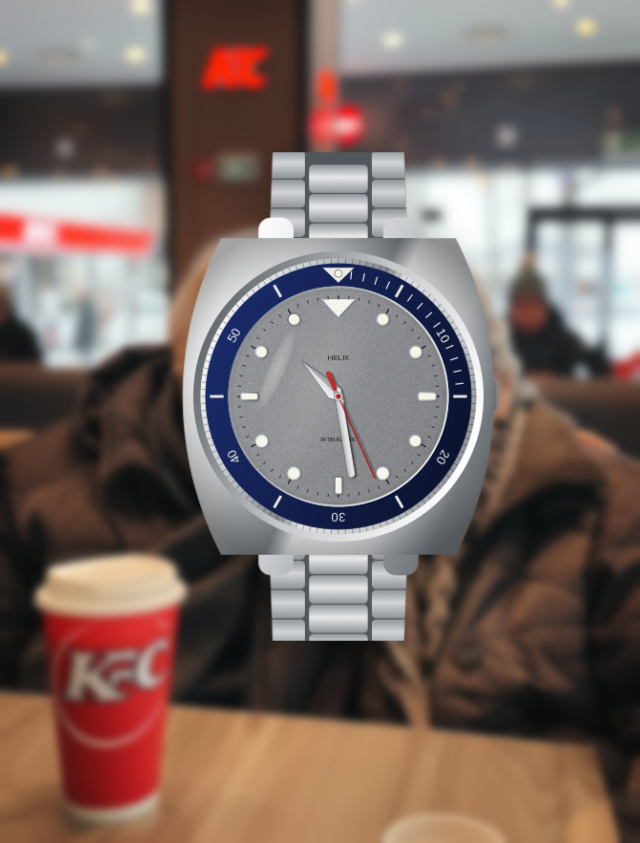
**10:28:26**
